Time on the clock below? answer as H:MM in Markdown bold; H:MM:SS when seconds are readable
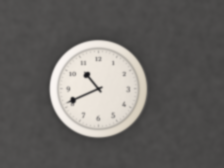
**10:41**
